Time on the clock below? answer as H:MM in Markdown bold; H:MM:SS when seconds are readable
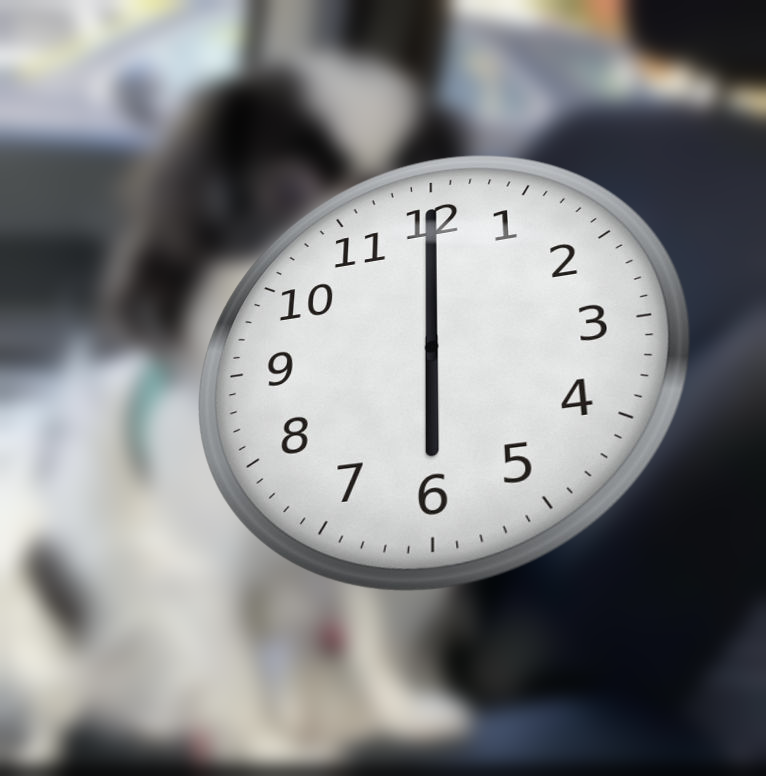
**6:00**
